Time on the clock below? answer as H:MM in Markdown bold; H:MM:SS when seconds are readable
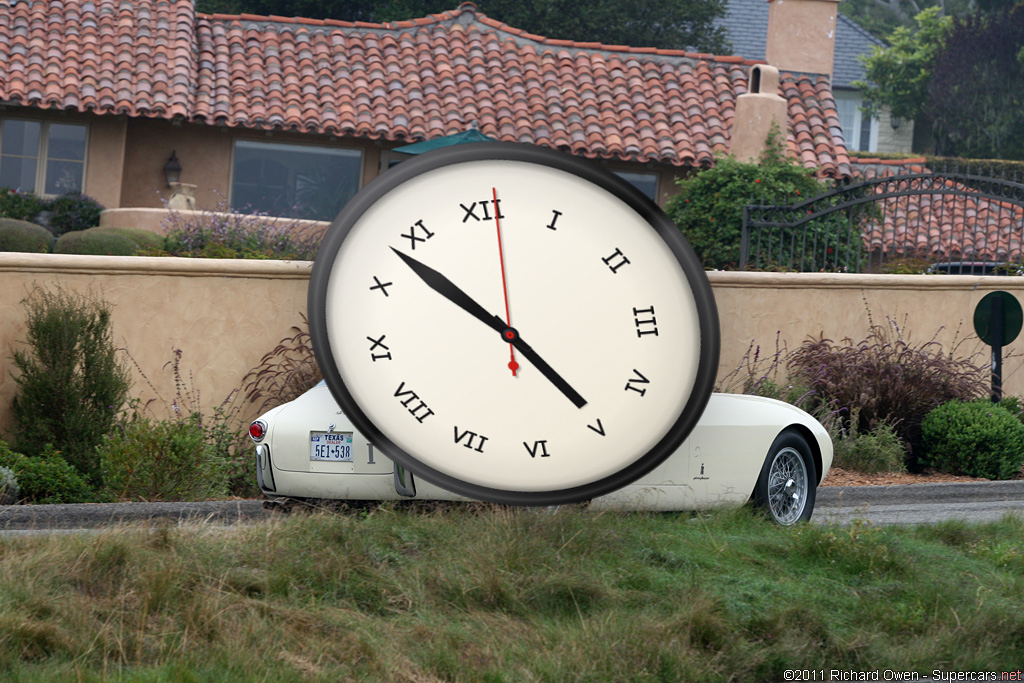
**4:53:01**
